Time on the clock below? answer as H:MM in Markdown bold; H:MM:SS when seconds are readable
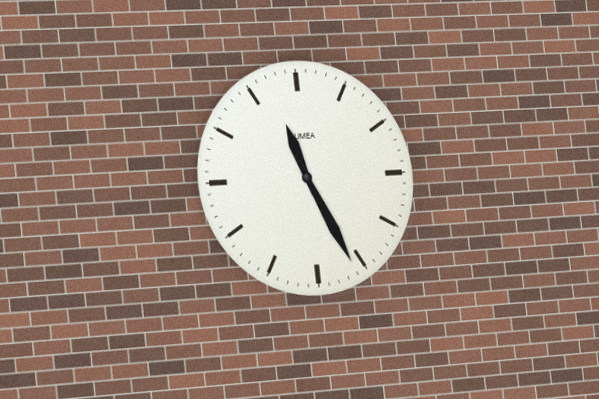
**11:26**
